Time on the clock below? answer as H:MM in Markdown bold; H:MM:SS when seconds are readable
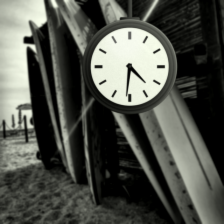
**4:31**
